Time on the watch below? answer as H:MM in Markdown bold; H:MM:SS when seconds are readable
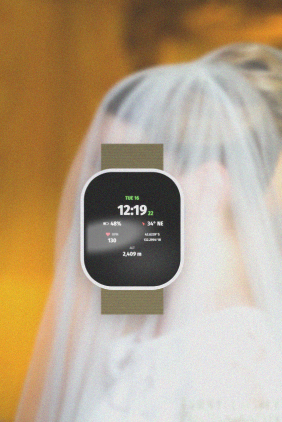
**12:19**
